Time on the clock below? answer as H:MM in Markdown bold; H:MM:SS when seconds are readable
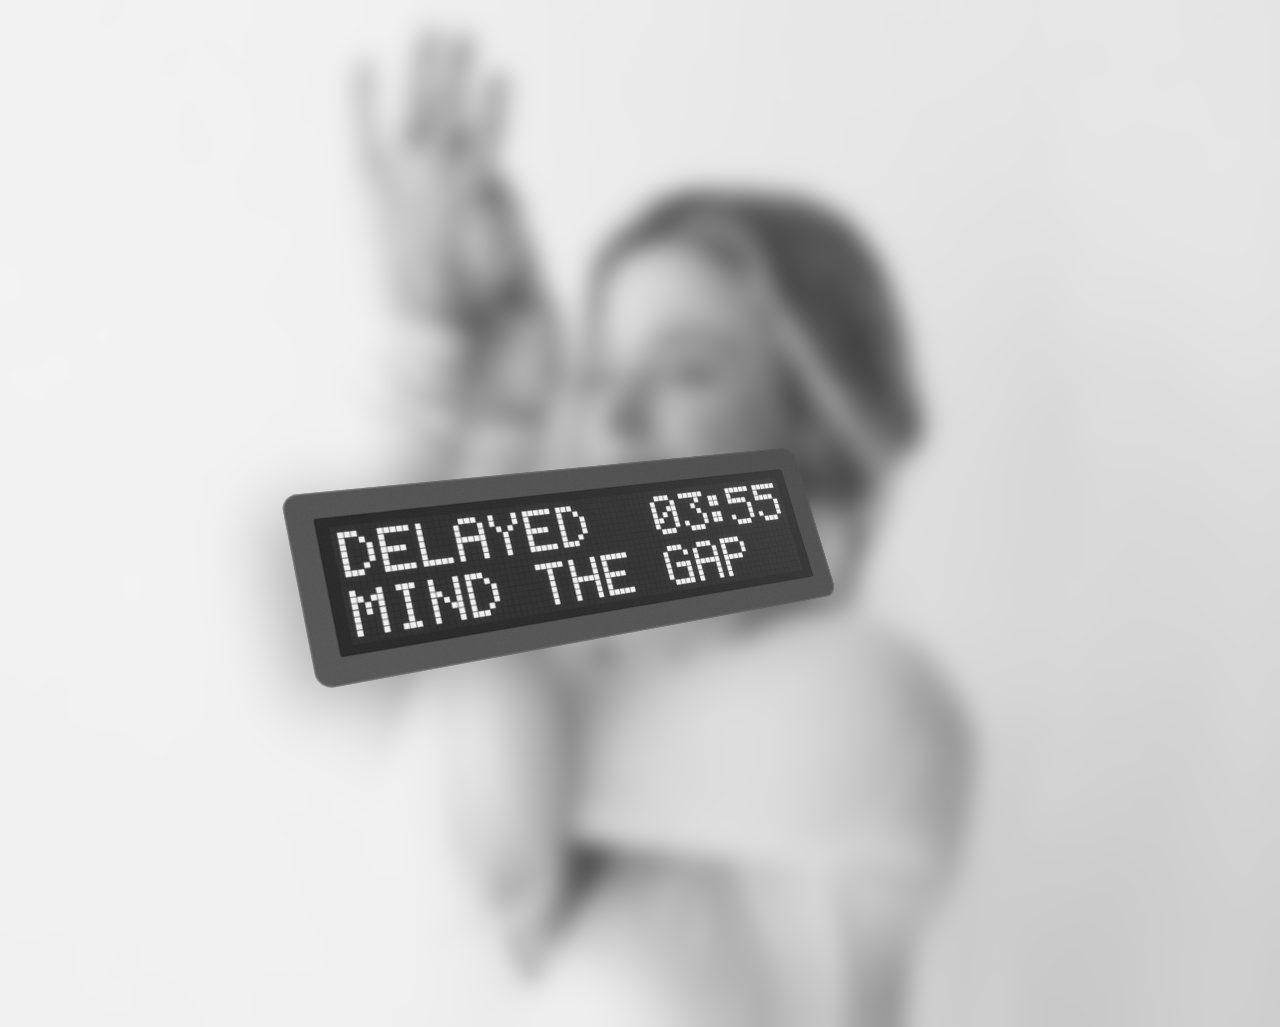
**3:55**
